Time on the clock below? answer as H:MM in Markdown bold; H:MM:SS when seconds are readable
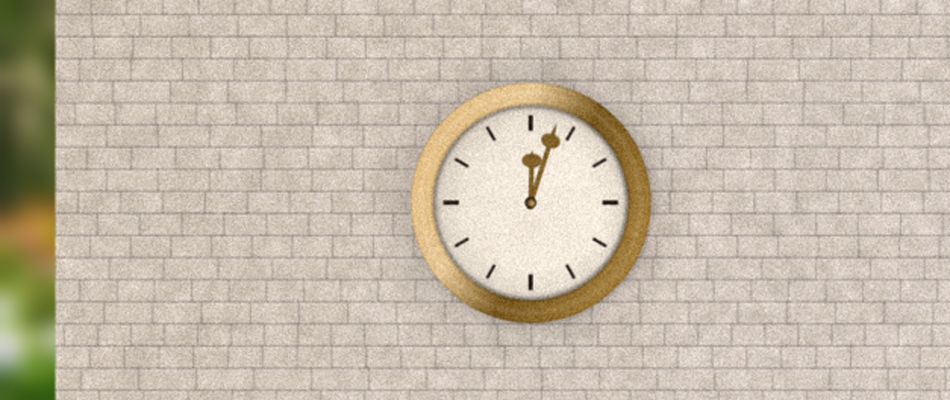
**12:03**
